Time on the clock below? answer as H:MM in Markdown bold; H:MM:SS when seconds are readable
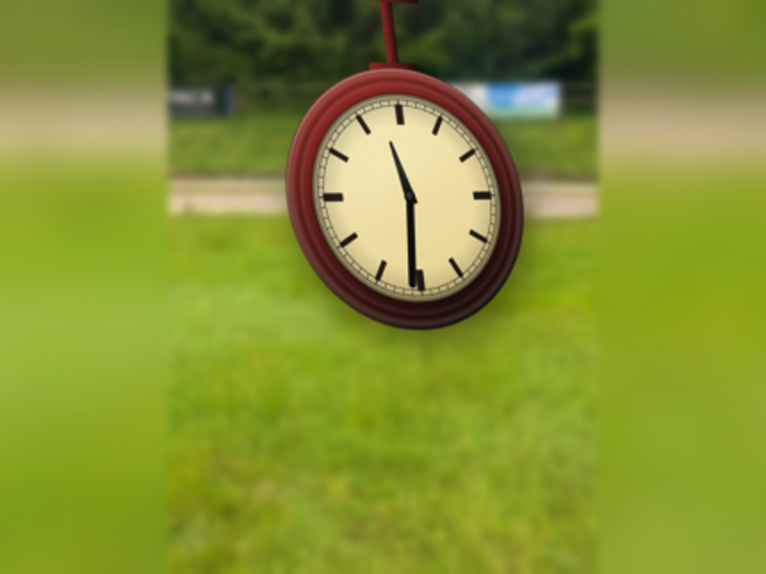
**11:31**
